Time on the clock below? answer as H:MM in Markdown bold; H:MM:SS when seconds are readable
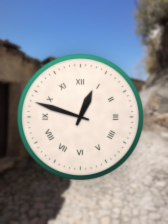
**12:48**
